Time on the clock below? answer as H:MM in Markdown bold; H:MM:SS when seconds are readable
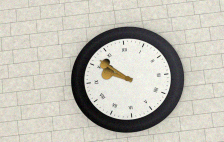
**9:52**
